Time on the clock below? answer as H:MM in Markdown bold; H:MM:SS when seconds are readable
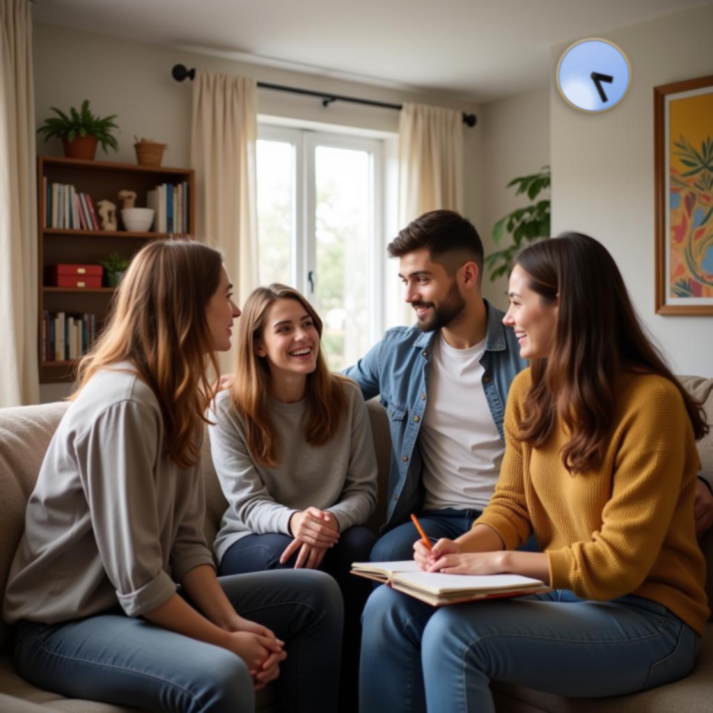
**3:26**
